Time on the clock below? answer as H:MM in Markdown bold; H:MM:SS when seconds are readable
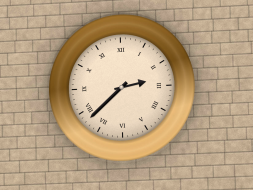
**2:38**
